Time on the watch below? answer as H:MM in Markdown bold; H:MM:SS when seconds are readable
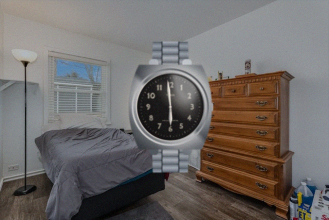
**5:59**
